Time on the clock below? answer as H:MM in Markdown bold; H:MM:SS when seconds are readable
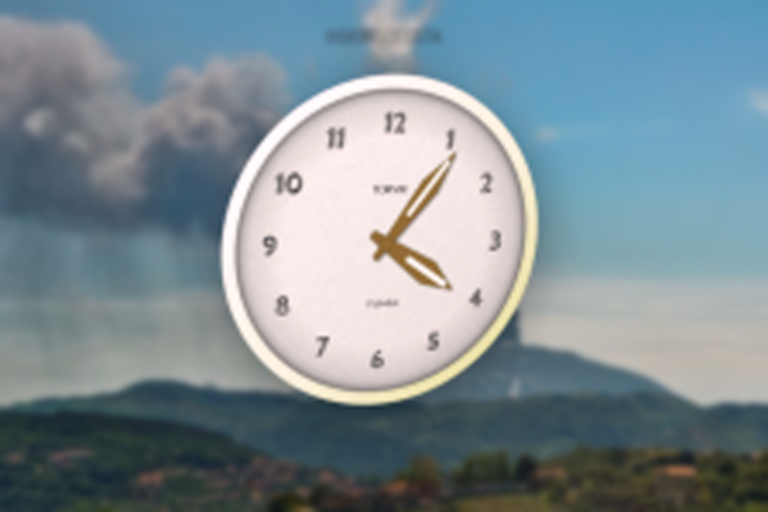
**4:06**
